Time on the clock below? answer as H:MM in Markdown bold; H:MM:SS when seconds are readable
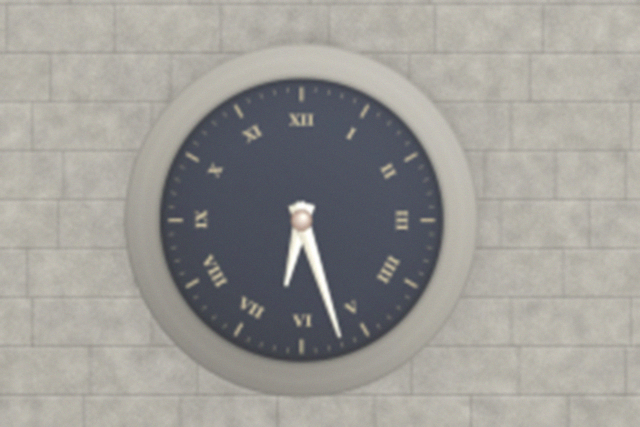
**6:27**
